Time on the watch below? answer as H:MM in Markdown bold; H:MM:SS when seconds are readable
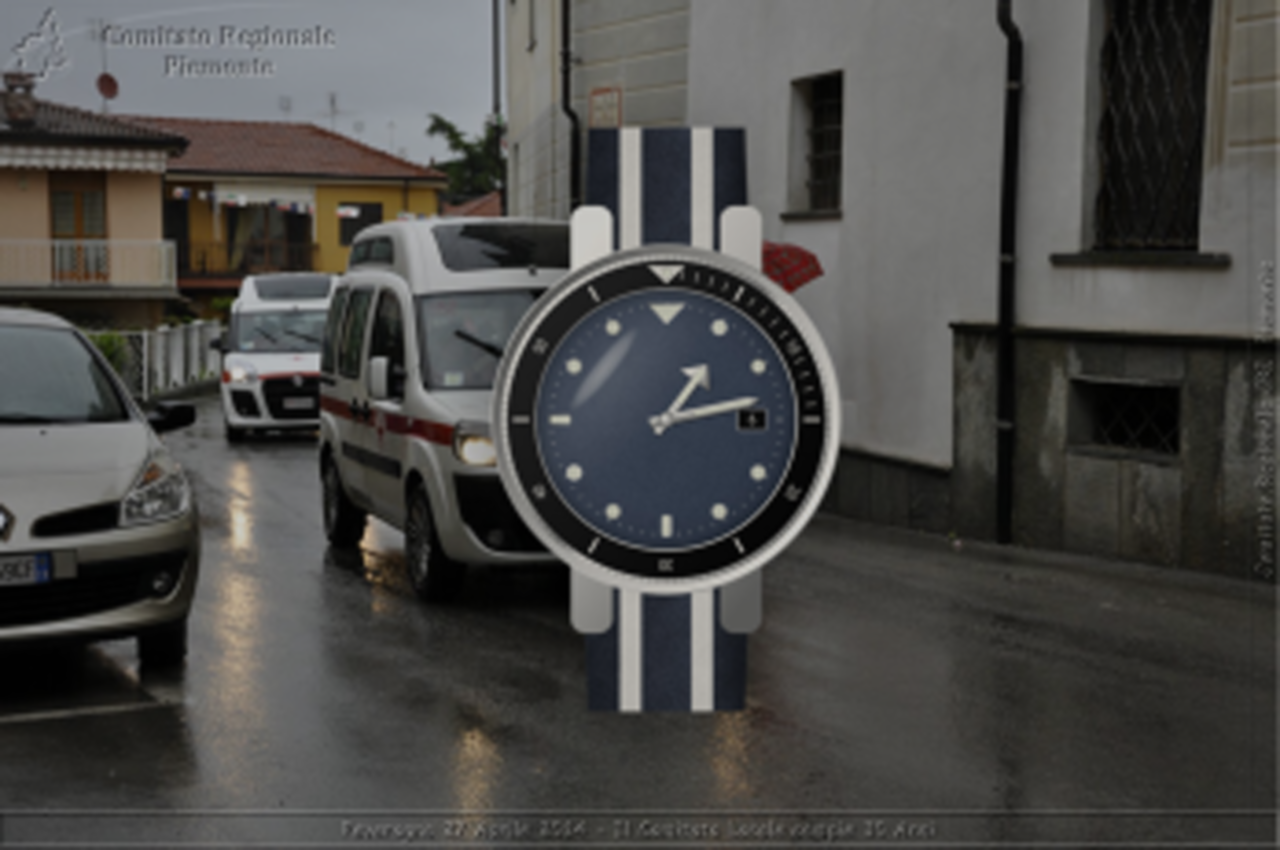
**1:13**
